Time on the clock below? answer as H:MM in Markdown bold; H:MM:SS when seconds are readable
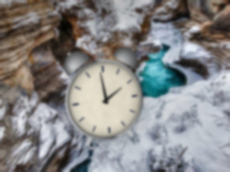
**1:59**
